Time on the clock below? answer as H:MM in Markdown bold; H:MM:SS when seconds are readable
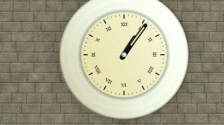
**1:06**
